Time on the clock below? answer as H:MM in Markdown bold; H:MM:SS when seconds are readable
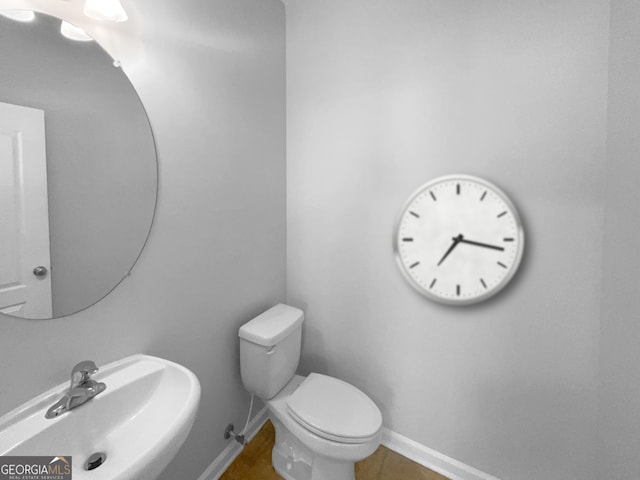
**7:17**
